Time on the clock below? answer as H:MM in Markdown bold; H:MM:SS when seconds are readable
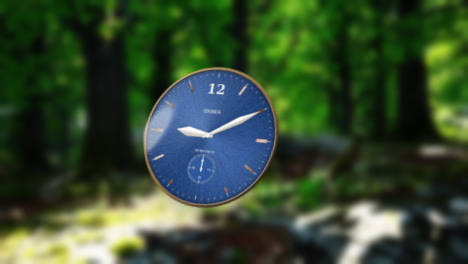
**9:10**
